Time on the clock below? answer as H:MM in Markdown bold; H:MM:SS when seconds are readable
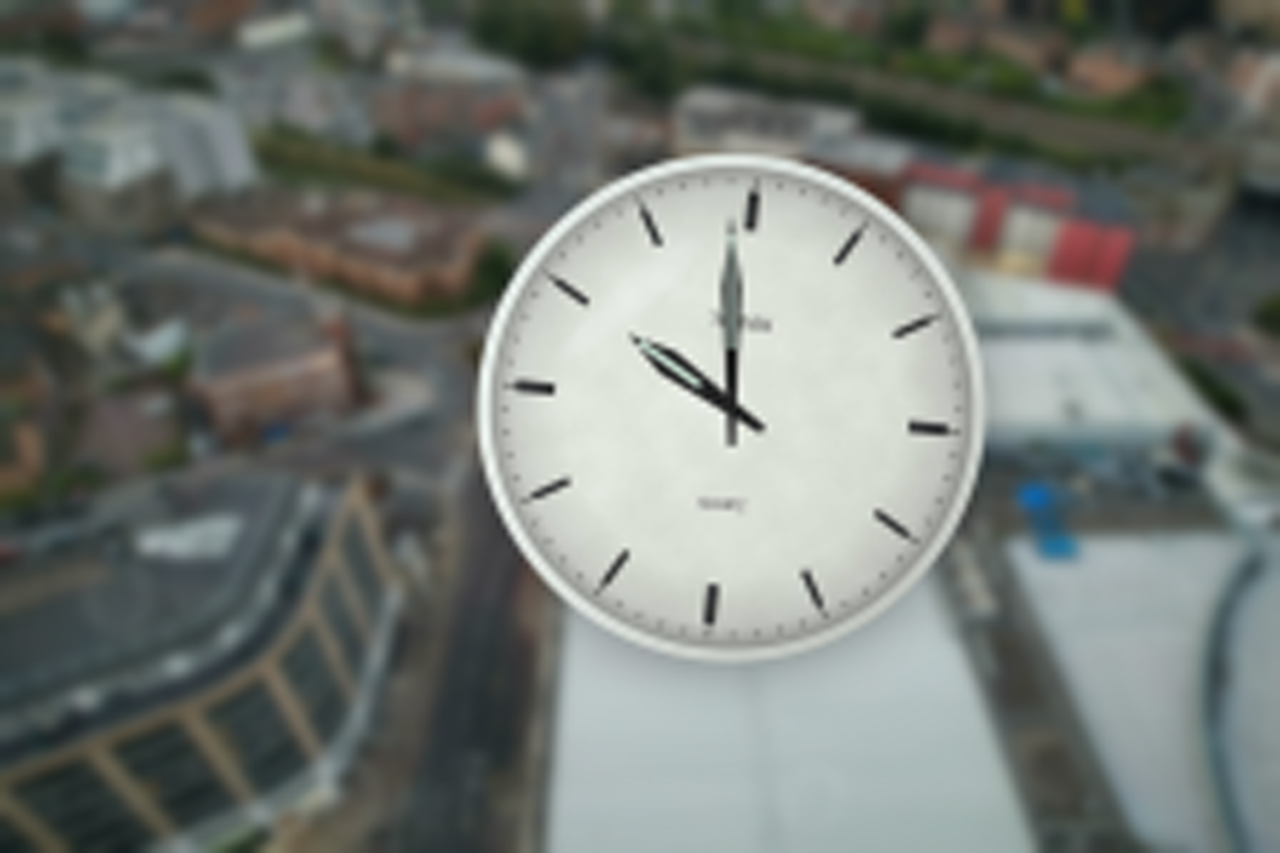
**9:59**
